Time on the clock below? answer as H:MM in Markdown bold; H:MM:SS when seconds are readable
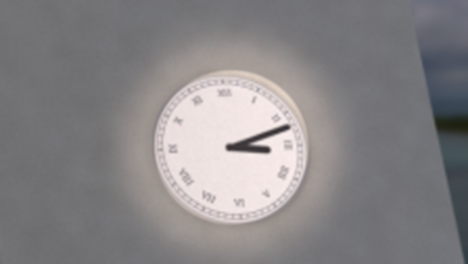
**3:12**
